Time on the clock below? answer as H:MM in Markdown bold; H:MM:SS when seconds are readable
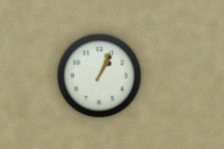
**1:04**
